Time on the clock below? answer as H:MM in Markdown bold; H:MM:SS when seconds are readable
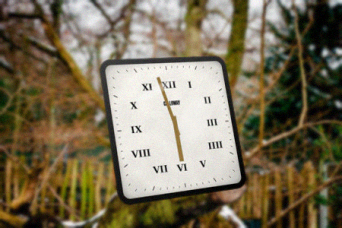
**5:58**
